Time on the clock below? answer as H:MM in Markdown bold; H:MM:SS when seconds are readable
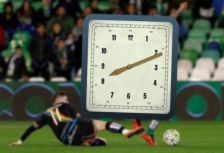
**8:11**
